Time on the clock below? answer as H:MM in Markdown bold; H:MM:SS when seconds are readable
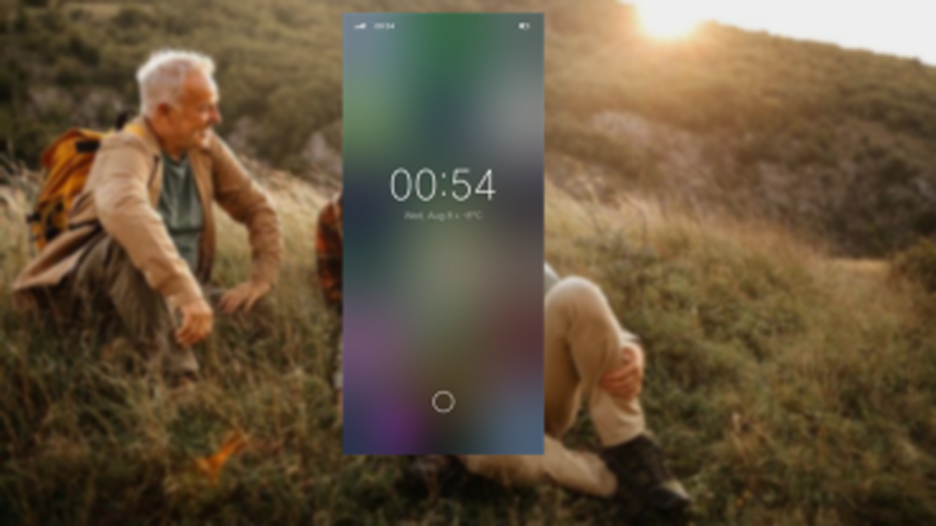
**0:54**
